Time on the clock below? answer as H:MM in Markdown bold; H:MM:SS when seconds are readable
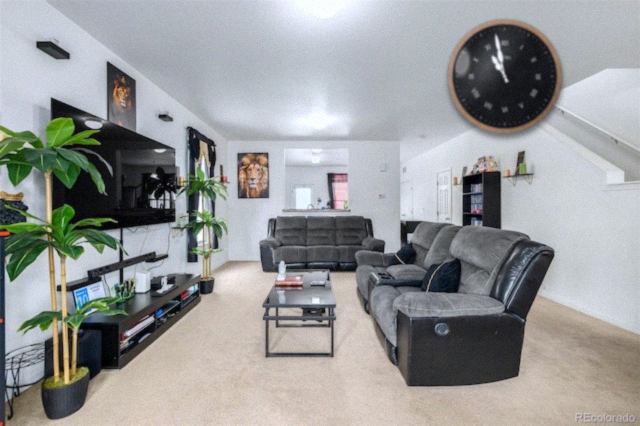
**10:58**
